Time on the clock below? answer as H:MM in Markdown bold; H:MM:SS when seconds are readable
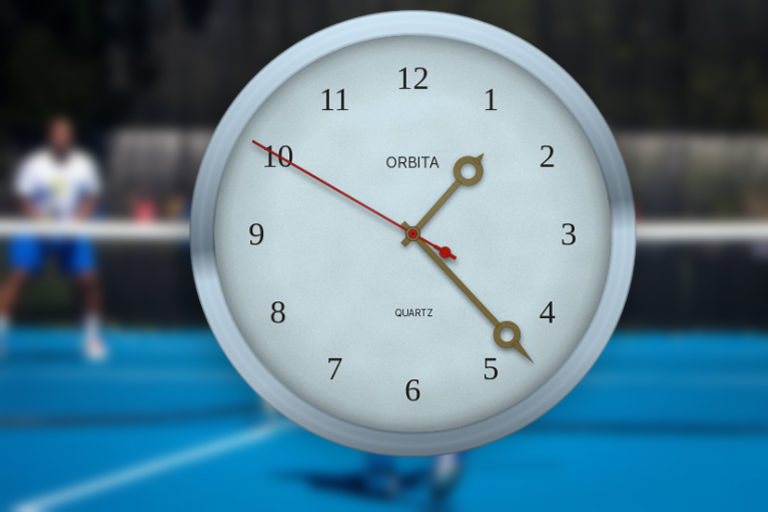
**1:22:50**
